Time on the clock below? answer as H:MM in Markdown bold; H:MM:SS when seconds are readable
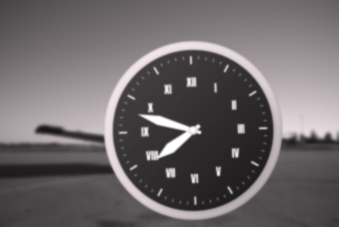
**7:48**
